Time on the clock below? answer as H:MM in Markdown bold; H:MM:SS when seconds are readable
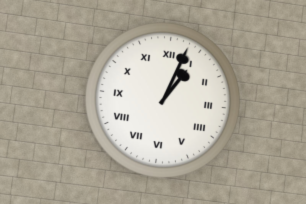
**1:03**
